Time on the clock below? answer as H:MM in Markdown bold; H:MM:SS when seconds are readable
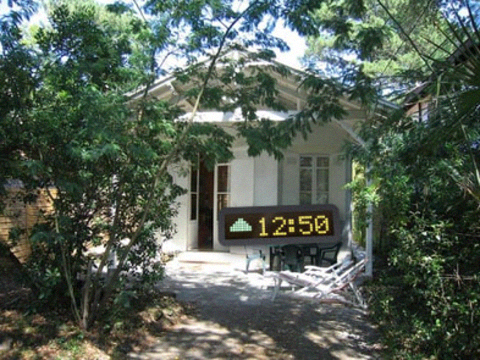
**12:50**
